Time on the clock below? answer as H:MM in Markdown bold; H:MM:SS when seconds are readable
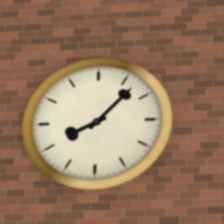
**8:07**
